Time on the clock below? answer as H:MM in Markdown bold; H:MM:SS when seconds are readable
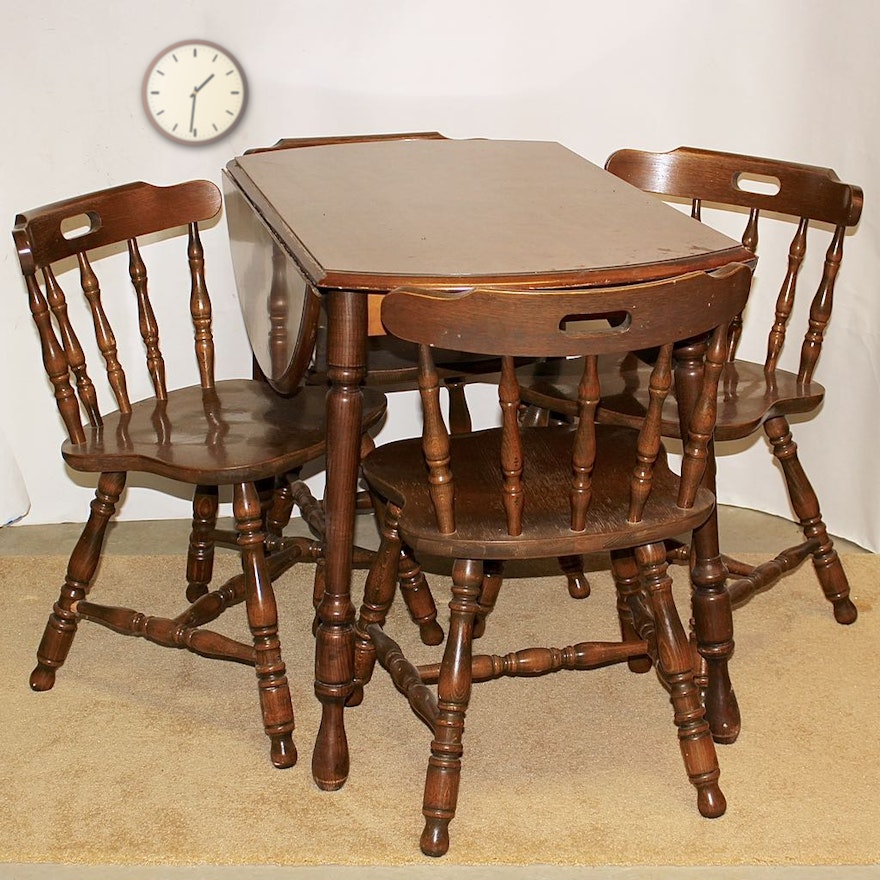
**1:31**
